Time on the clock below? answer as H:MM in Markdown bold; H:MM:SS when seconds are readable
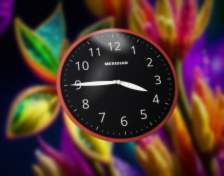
**3:45**
